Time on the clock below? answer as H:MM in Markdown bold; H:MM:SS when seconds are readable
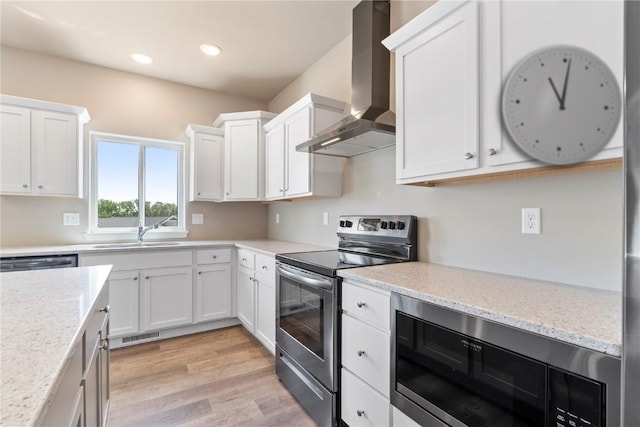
**11:01**
